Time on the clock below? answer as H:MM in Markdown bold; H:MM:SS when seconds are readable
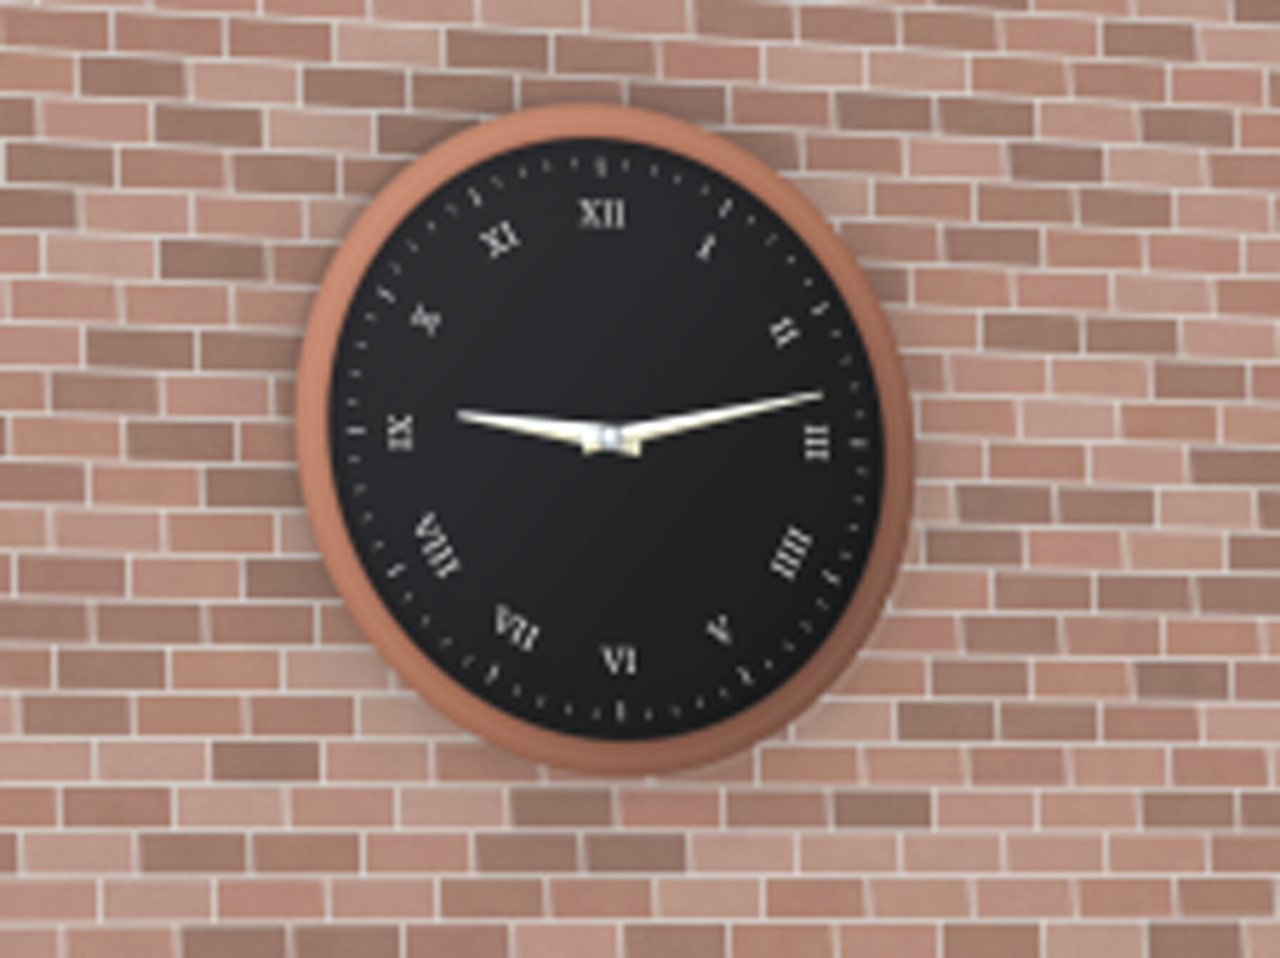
**9:13**
